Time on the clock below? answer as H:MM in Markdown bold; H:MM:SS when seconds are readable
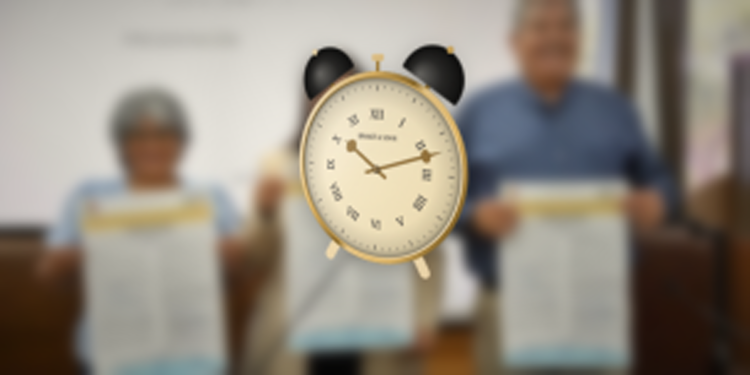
**10:12**
